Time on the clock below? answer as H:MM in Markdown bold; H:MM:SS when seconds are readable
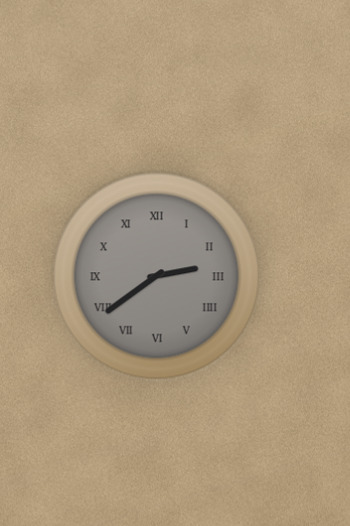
**2:39**
